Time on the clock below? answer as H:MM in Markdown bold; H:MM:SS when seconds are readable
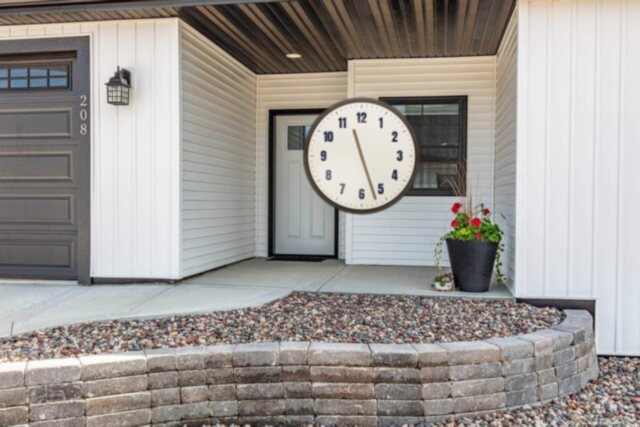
**11:27**
